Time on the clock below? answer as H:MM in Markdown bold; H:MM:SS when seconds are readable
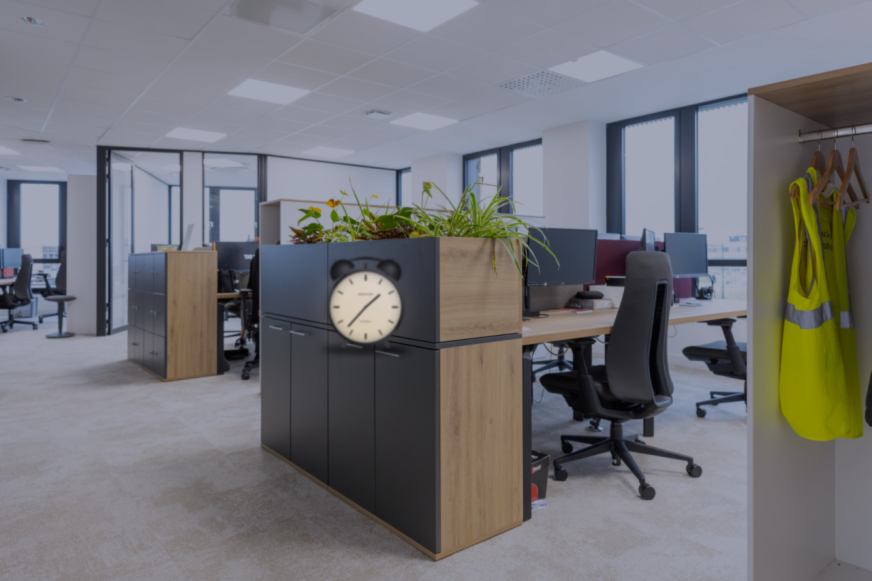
**1:37**
